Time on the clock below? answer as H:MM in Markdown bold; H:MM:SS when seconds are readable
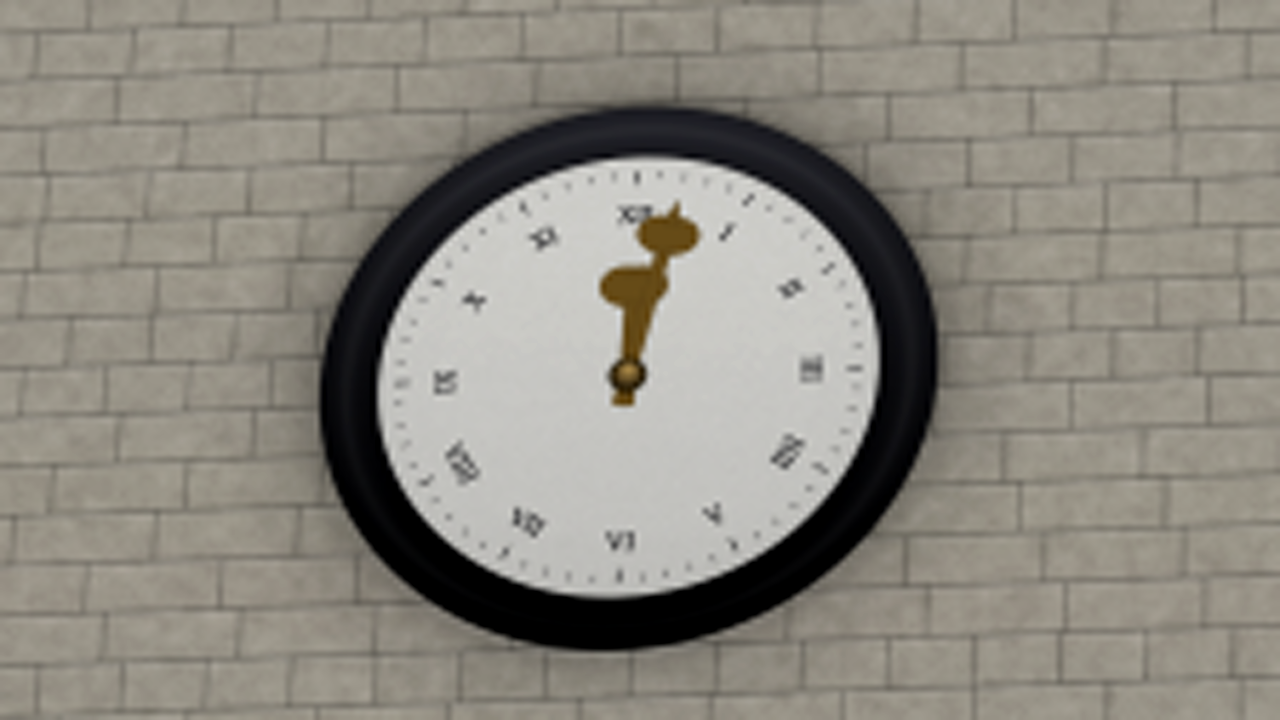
**12:02**
